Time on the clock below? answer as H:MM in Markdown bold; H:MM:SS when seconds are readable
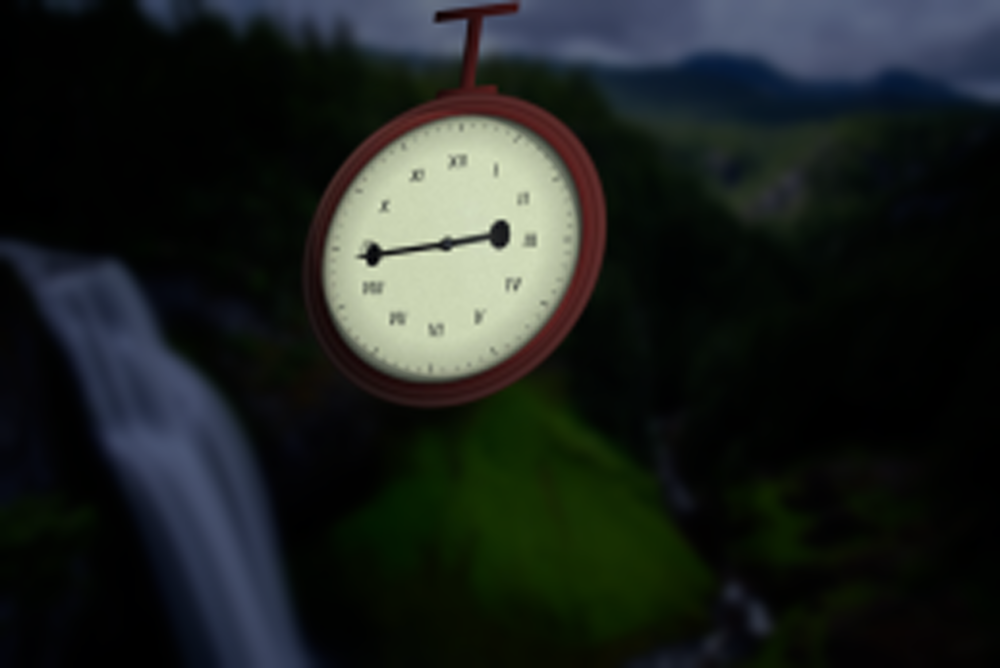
**2:44**
